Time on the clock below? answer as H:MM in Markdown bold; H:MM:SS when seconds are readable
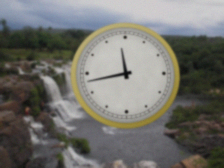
**11:43**
